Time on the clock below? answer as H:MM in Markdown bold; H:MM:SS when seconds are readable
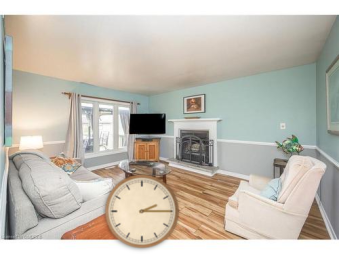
**2:15**
